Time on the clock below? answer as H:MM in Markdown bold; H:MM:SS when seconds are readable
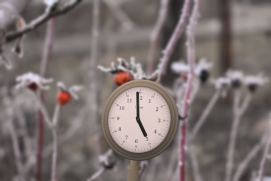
**4:59**
